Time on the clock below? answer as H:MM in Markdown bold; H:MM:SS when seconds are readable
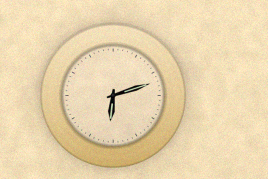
**6:12**
